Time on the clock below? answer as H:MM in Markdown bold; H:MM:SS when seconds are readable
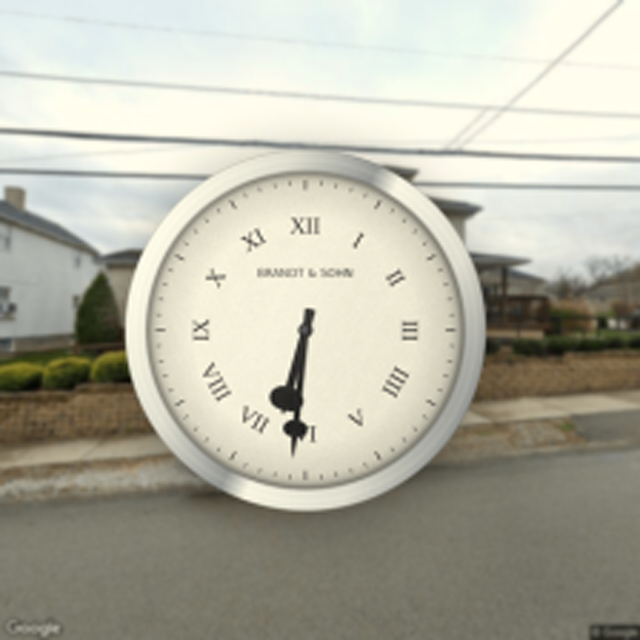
**6:31**
